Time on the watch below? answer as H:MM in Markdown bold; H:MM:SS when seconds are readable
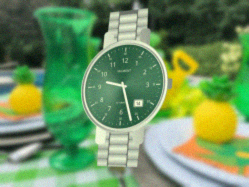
**9:27**
